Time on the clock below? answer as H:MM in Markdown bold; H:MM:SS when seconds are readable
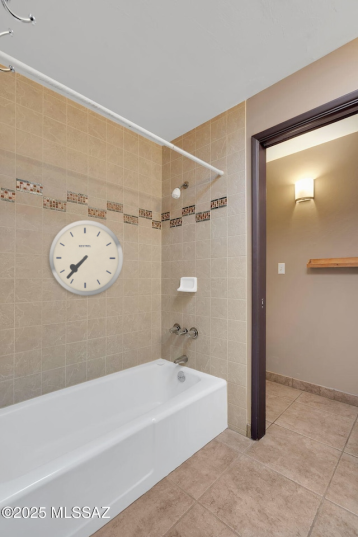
**7:37**
